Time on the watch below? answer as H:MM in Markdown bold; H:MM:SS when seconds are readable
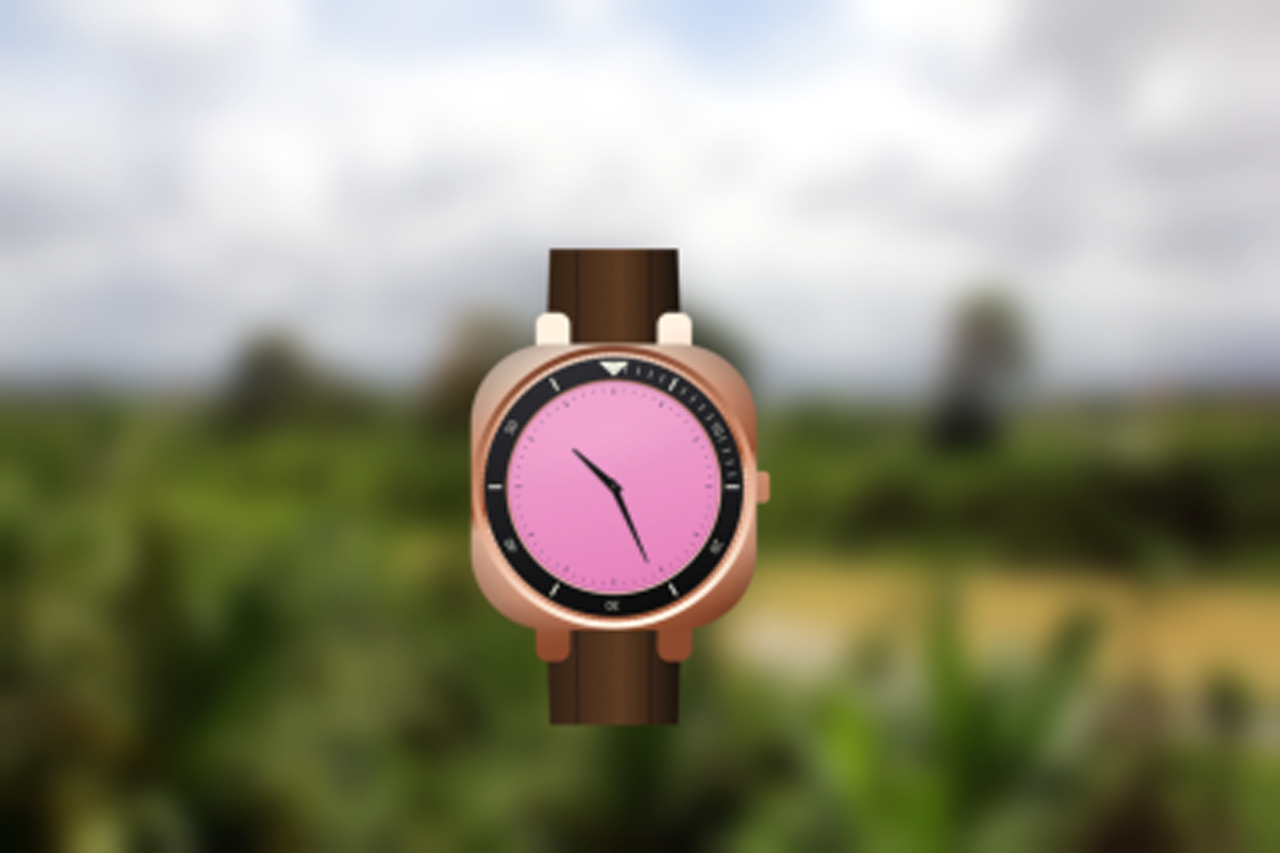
**10:26**
